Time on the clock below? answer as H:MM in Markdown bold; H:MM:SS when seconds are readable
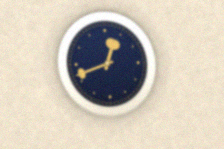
**12:42**
